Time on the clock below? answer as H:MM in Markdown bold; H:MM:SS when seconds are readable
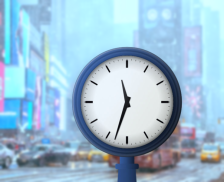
**11:33**
